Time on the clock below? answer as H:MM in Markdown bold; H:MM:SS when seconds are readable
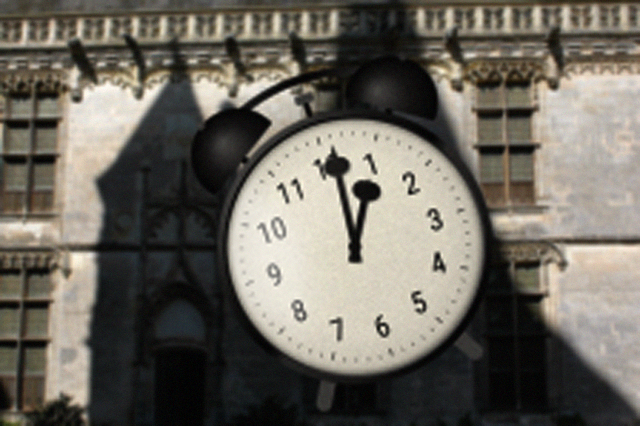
**1:01**
